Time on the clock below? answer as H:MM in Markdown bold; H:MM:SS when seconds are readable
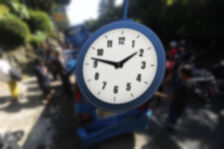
**1:47**
